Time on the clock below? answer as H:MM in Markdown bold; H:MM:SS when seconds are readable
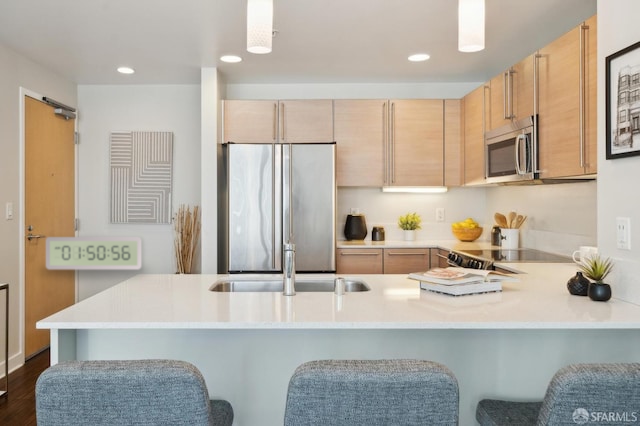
**1:50:56**
